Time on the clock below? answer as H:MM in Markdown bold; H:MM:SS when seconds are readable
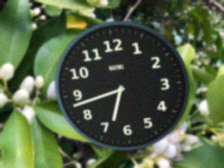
**6:43**
